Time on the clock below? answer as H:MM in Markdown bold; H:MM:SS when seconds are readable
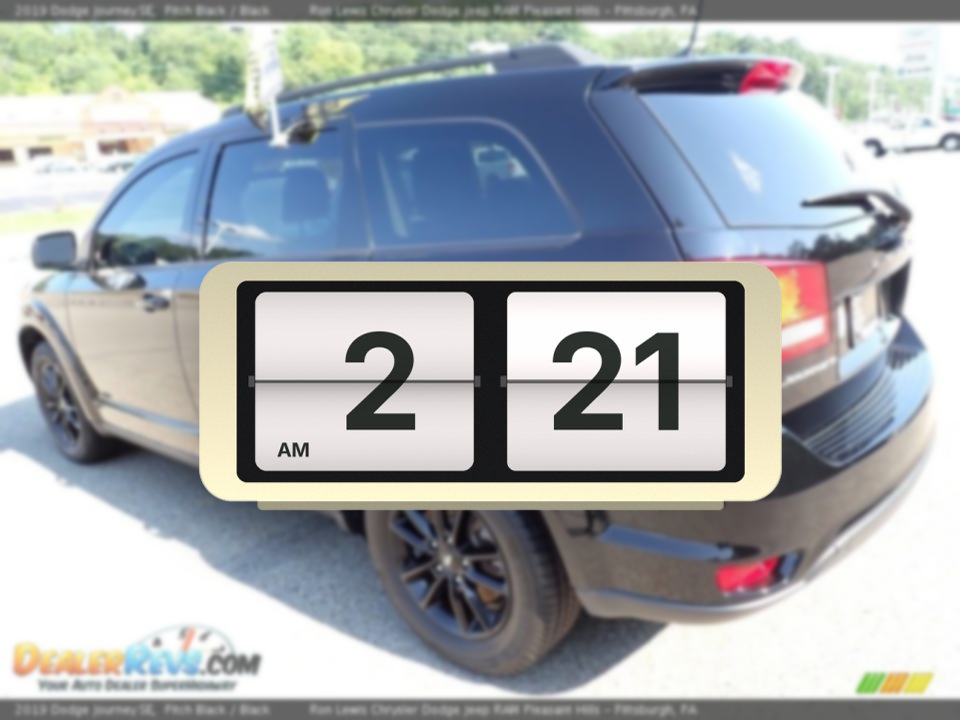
**2:21**
